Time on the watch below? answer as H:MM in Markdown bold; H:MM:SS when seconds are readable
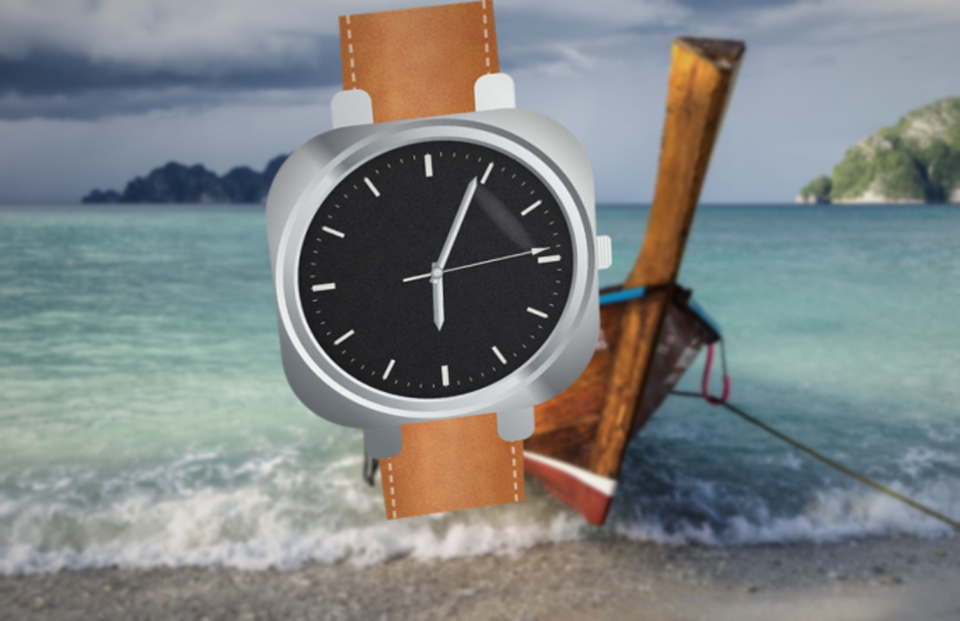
**6:04:14**
